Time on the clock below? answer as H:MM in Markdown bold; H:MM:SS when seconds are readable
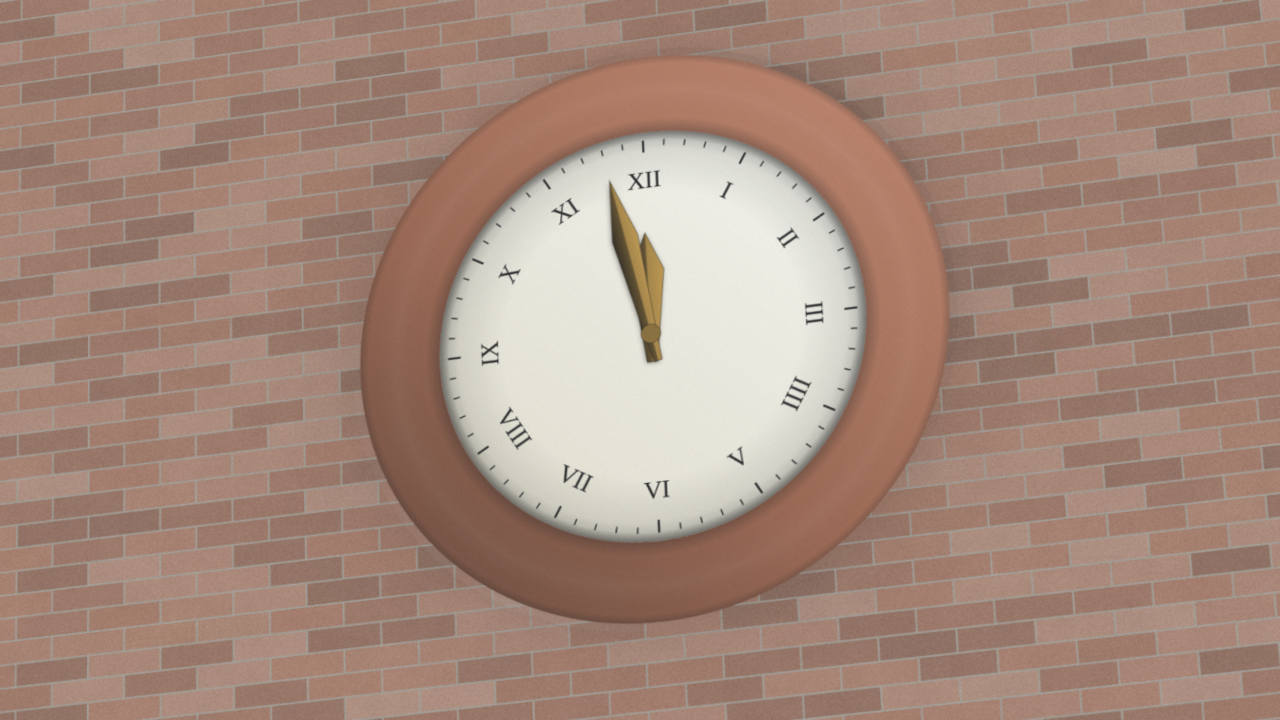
**11:58**
